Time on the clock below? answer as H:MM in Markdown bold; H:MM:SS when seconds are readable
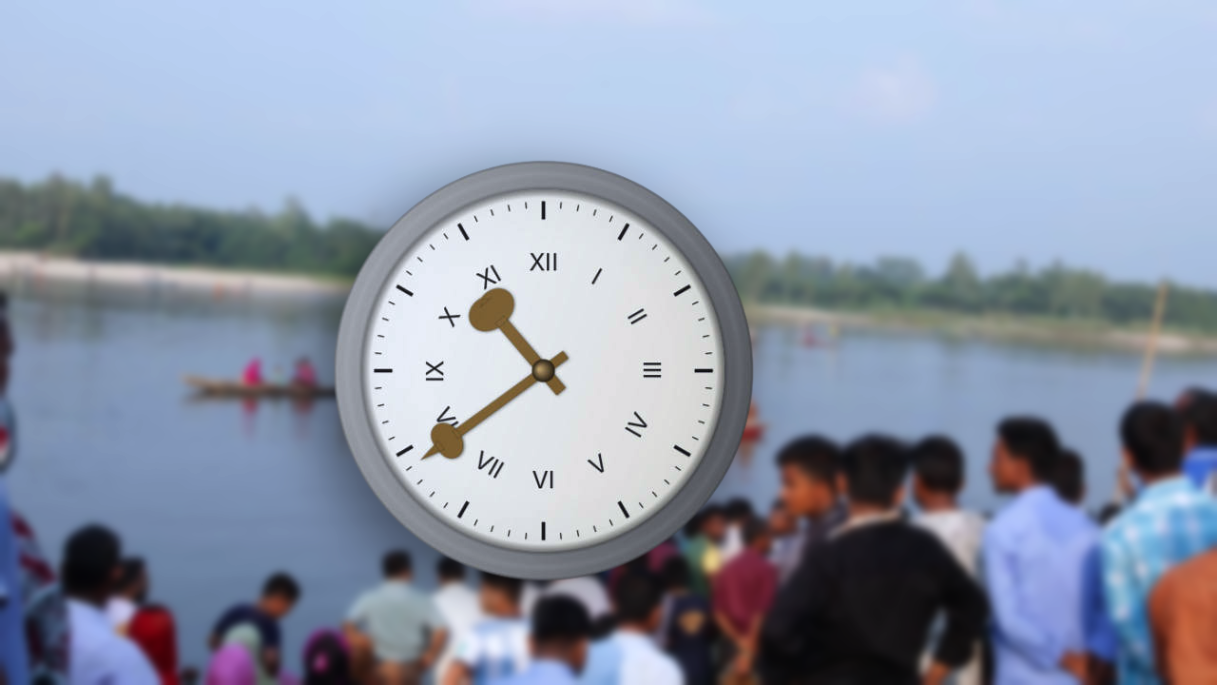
**10:39**
